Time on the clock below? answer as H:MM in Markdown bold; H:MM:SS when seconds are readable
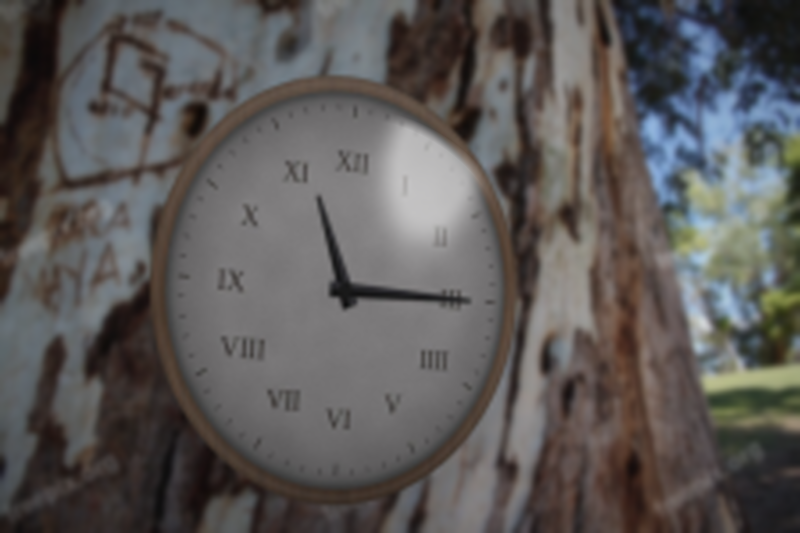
**11:15**
